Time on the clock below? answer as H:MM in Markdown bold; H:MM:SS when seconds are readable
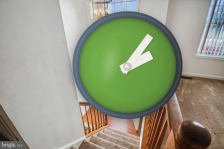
**2:06**
